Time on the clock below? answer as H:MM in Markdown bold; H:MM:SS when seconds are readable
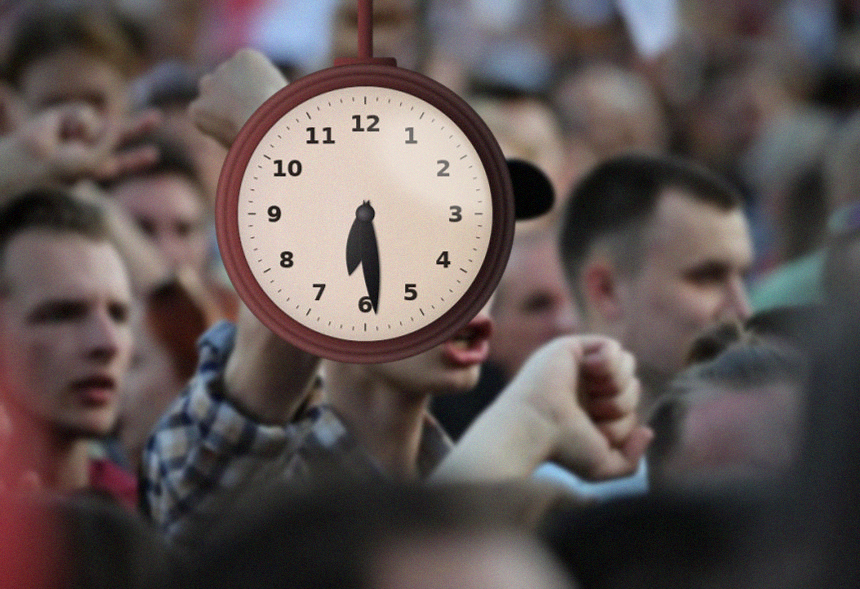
**6:29**
